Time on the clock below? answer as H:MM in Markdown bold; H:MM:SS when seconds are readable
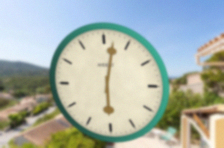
**6:02**
